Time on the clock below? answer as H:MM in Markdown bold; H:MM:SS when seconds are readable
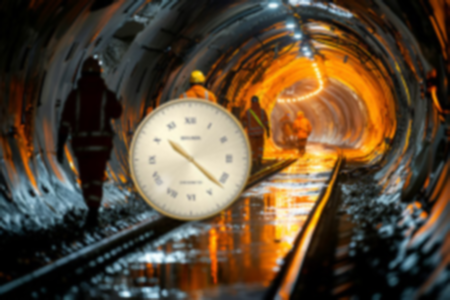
**10:22**
